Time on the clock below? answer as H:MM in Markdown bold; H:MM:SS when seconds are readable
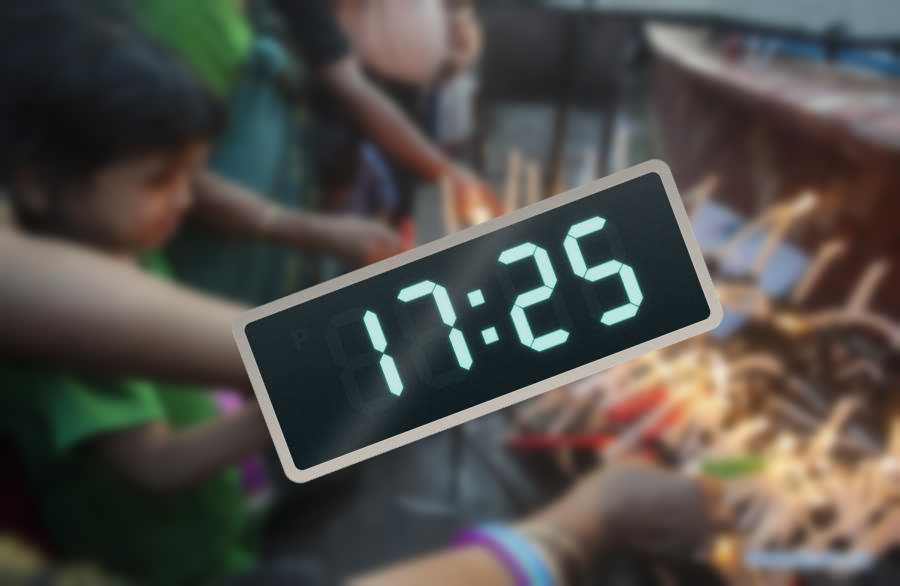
**17:25**
